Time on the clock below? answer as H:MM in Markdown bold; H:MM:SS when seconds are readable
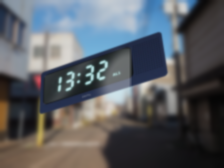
**13:32**
